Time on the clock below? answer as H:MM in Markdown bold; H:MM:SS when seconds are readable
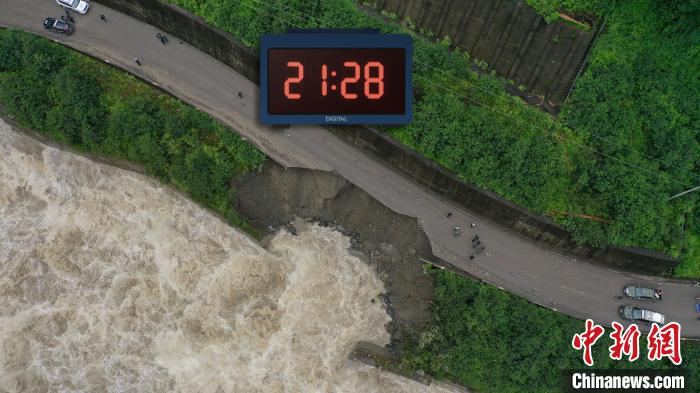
**21:28**
